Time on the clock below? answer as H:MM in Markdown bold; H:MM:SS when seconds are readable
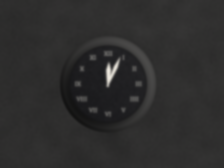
**12:04**
